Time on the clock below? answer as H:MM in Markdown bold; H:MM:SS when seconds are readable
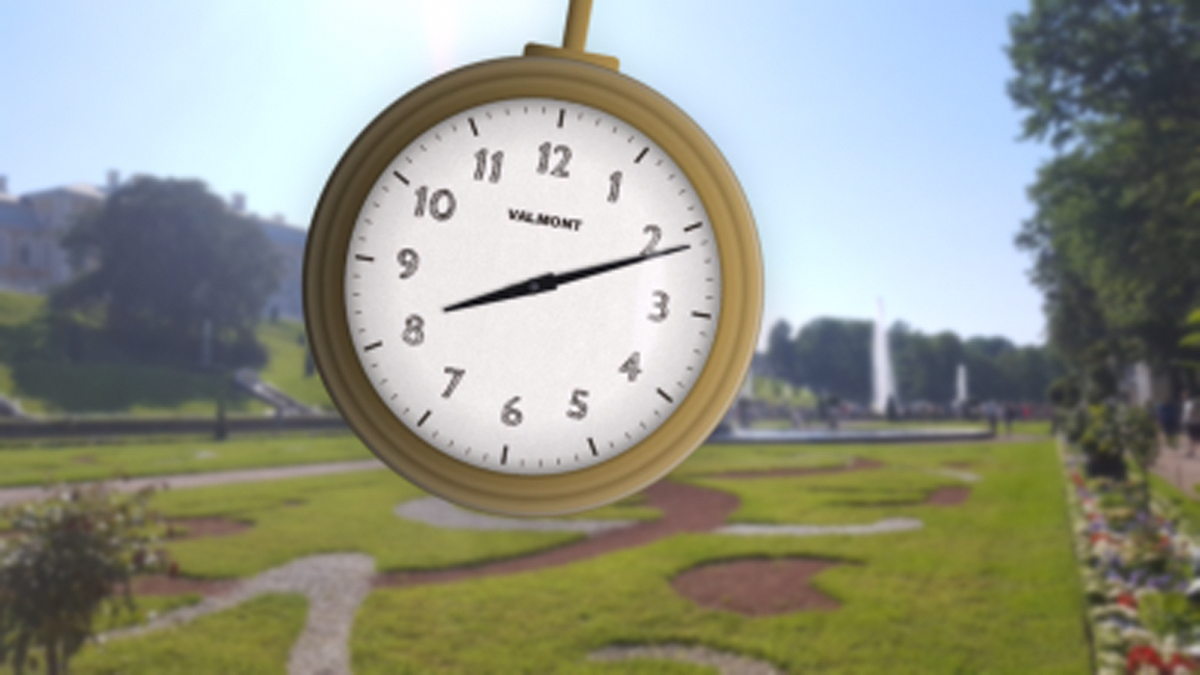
**8:11**
